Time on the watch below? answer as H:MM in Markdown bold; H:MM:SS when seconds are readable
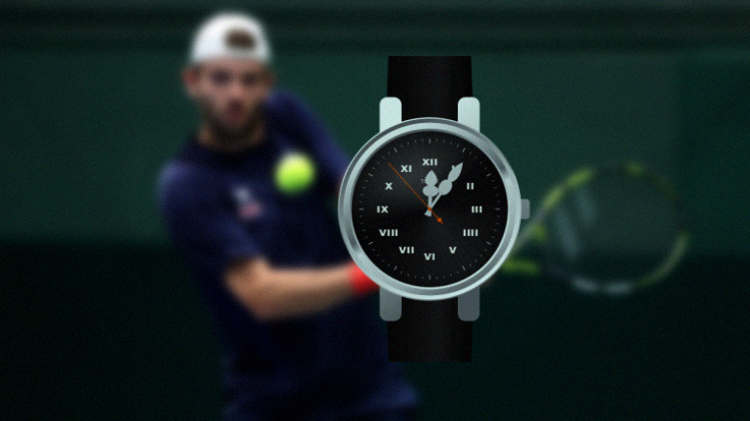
**12:05:53**
